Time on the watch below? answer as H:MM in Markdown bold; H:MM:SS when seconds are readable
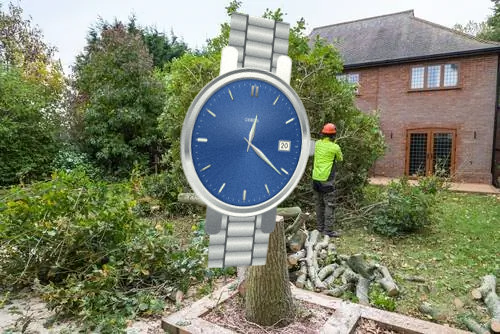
**12:21**
